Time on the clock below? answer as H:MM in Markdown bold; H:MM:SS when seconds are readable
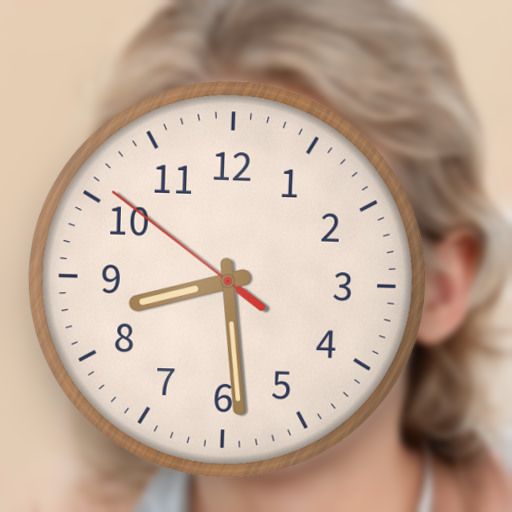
**8:28:51**
